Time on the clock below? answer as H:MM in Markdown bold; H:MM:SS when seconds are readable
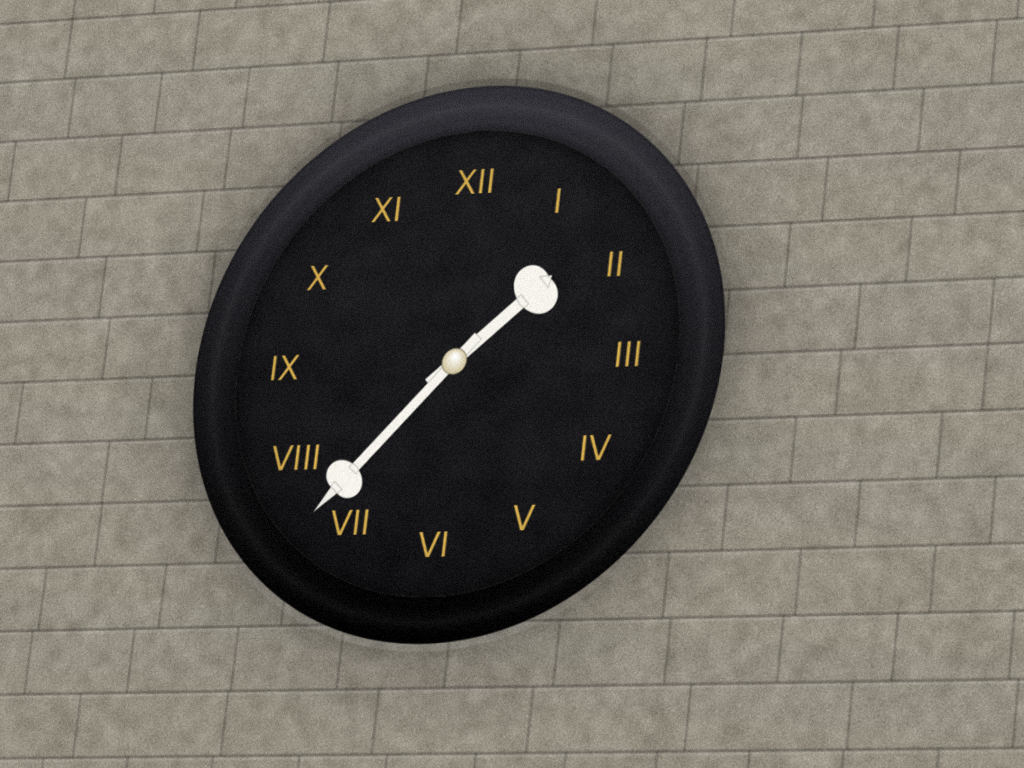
**1:37**
